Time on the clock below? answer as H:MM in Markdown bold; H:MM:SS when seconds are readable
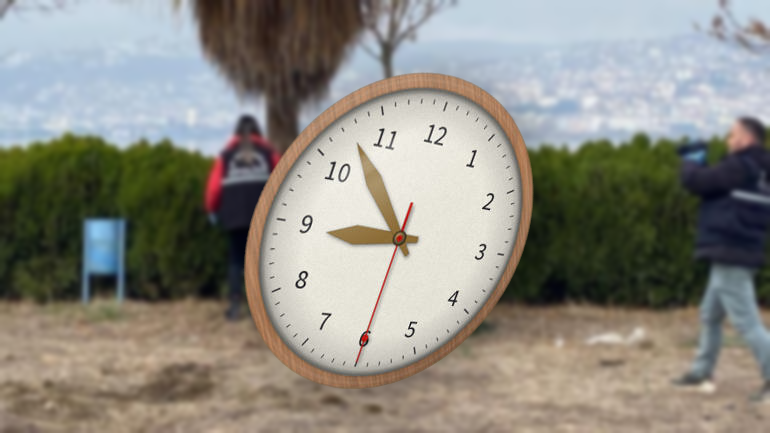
**8:52:30**
